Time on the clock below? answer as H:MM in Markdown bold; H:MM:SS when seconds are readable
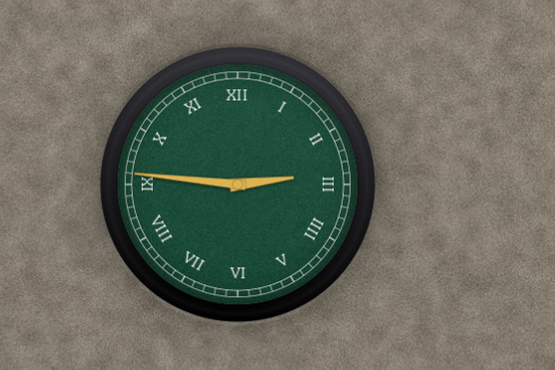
**2:46**
